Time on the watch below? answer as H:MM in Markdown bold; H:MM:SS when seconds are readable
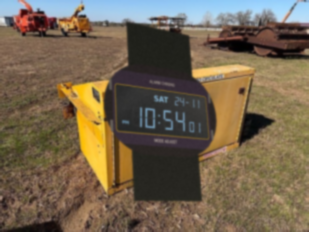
**10:54**
